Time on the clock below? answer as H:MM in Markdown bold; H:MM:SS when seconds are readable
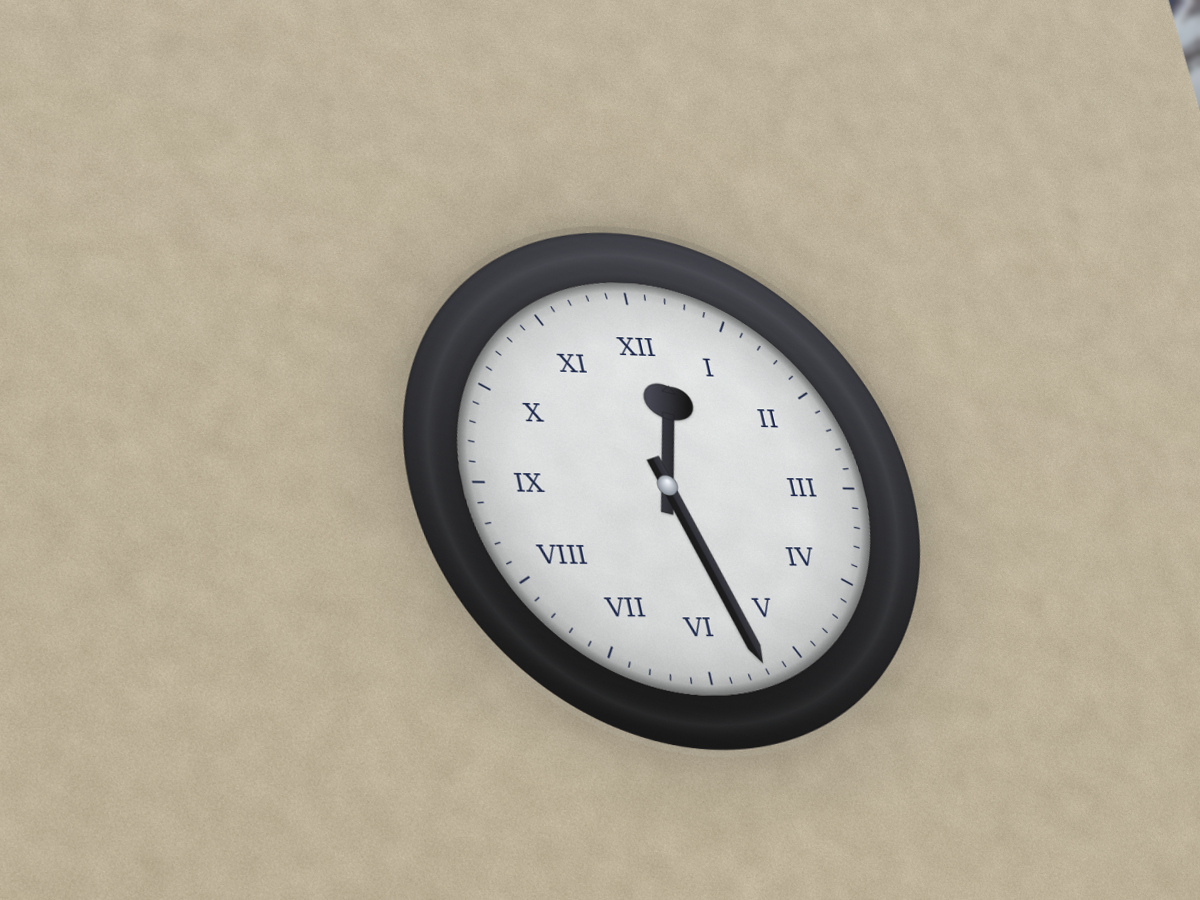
**12:27**
